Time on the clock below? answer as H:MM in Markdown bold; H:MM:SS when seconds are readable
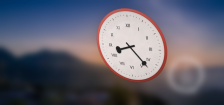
**8:23**
